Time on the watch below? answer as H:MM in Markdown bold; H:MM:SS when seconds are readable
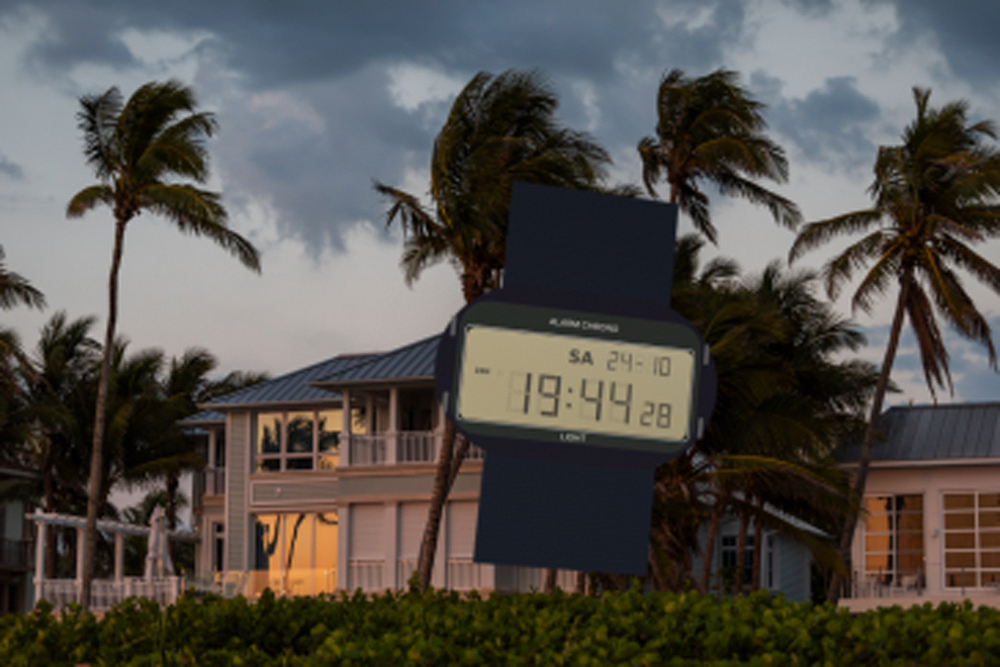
**19:44:28**
